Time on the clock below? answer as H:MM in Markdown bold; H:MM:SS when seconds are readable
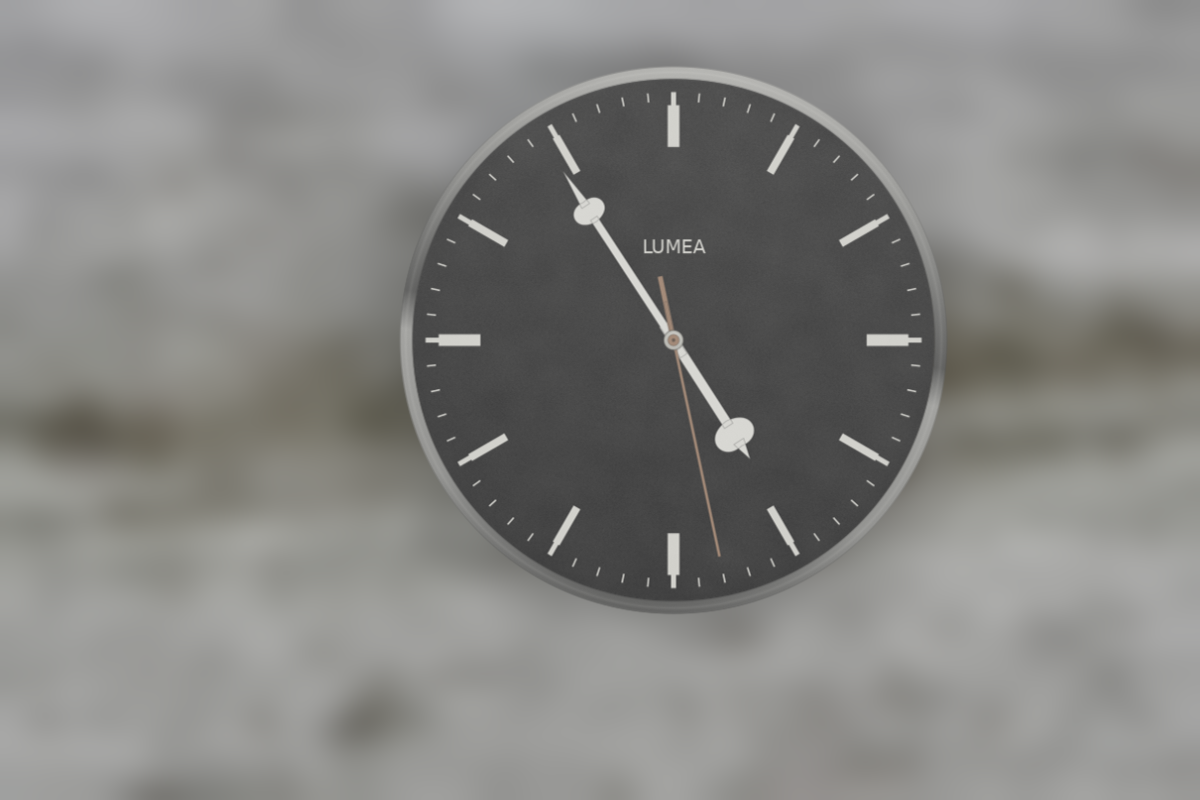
**4:54:28**
